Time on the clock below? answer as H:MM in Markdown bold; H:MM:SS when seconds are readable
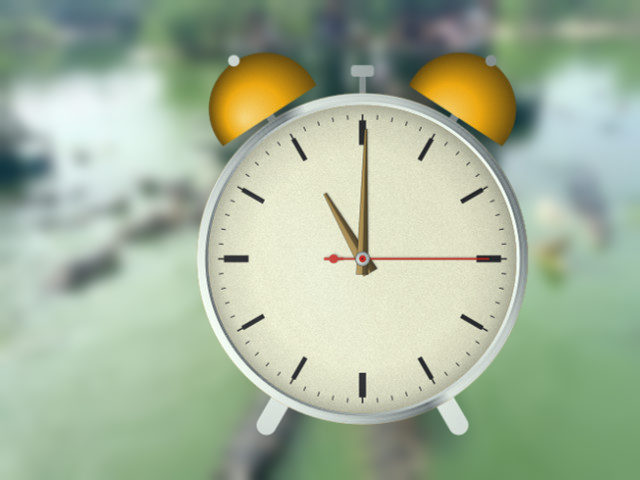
**11:00:15**
